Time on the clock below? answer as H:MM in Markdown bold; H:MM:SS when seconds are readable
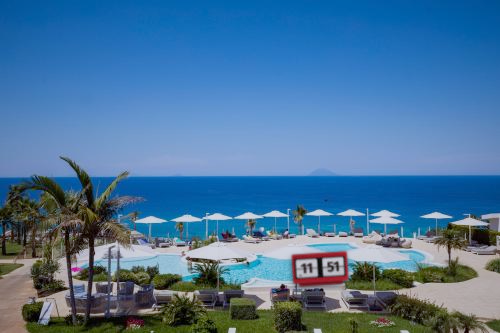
**11:51**
